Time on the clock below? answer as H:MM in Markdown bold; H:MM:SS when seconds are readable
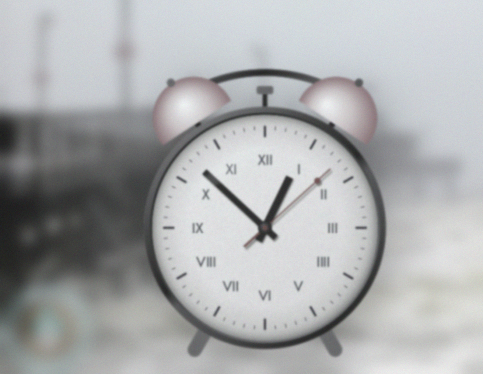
**12:52:08**
